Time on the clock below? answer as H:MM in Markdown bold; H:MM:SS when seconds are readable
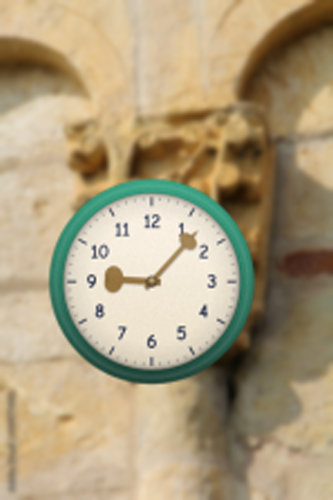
**9:07**
